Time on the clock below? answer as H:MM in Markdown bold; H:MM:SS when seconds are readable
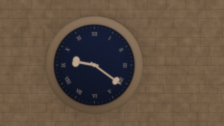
**9:21**
